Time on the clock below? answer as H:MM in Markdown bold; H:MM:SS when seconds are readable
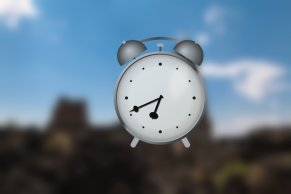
**6:41**
